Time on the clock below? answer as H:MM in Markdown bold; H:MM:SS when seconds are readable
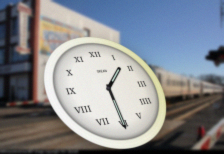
**1:30**
